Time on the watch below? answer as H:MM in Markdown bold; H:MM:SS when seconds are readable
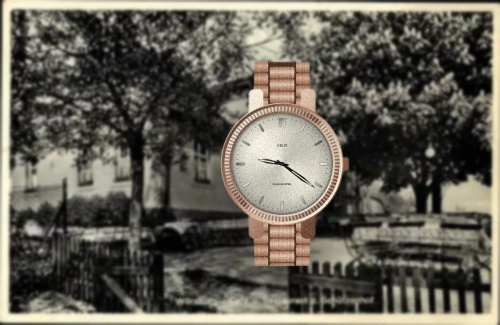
**9:21**
